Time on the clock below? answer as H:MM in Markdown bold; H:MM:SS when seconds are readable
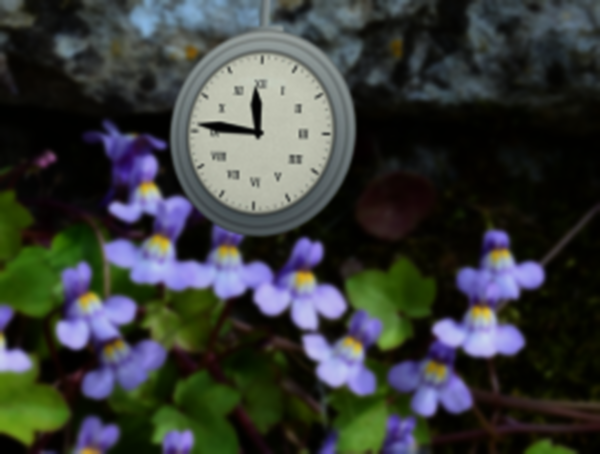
**11:46**
